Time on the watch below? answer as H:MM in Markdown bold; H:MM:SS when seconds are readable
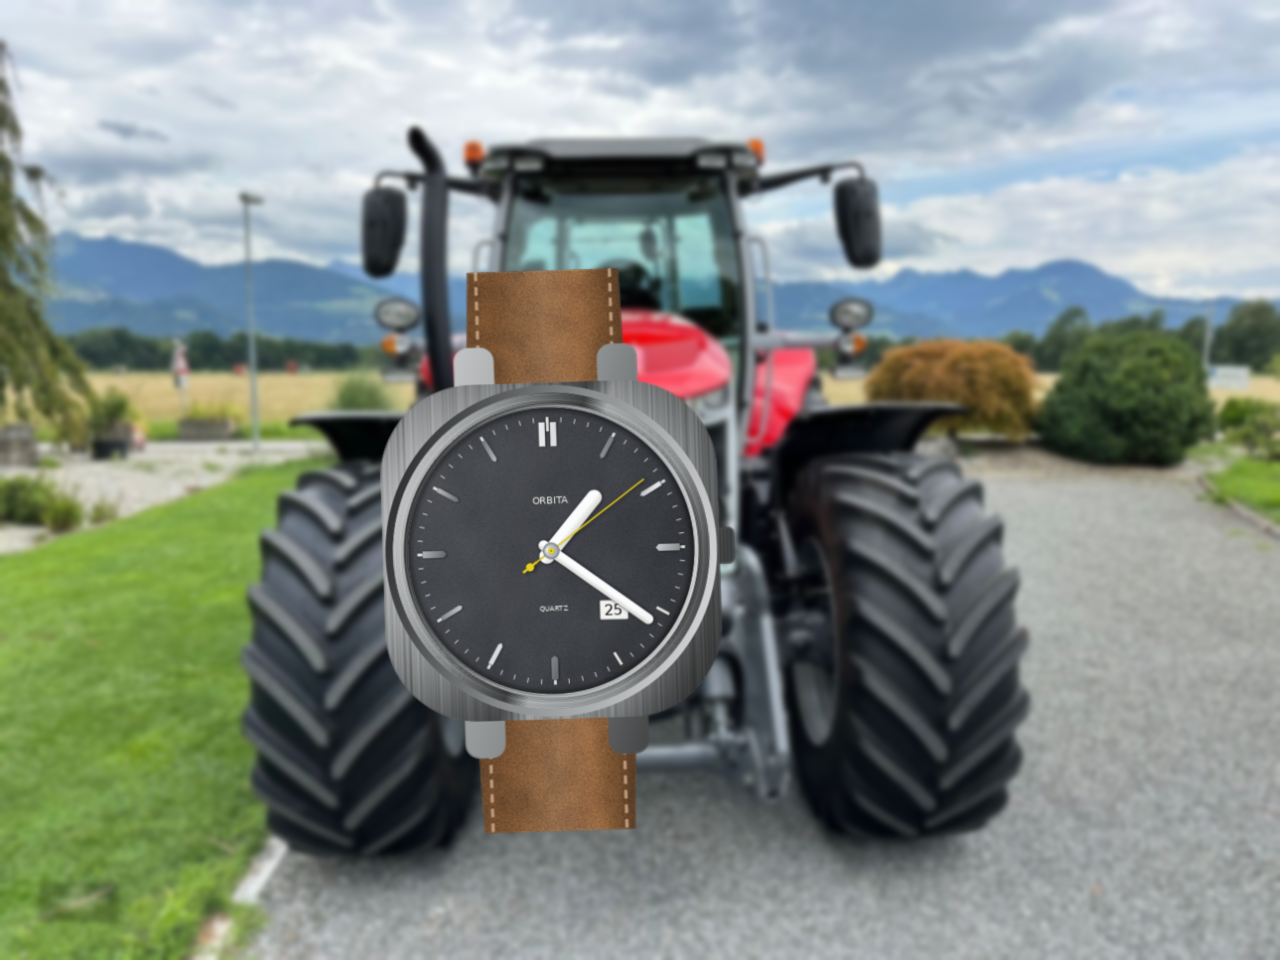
**1:21:09**
